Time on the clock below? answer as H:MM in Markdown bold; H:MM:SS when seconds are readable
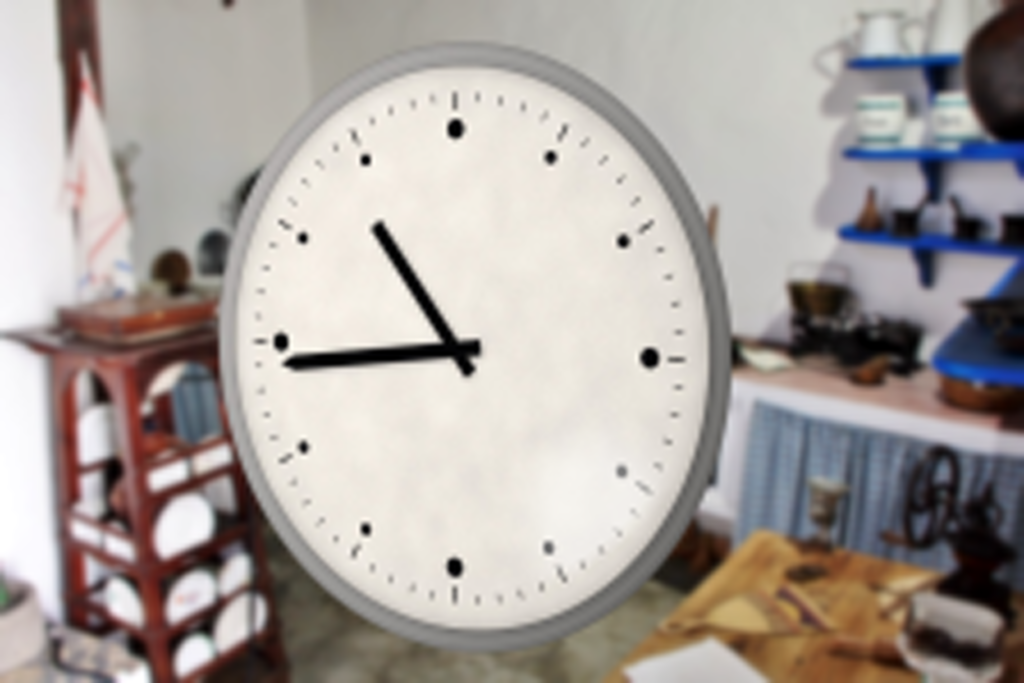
**10:44**
